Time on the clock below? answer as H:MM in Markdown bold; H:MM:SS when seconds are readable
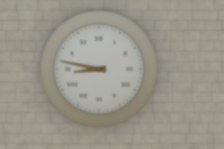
**8:47**
